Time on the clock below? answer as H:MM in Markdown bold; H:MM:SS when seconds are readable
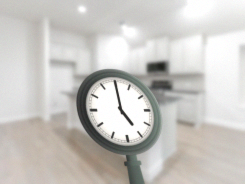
**5:00**
